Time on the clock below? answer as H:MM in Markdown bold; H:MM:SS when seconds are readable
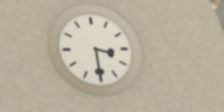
**3:30**
